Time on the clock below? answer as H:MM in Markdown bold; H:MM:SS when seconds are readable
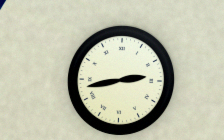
**2:43**
